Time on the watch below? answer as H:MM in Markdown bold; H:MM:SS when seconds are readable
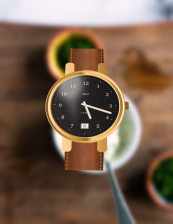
**5:18**
